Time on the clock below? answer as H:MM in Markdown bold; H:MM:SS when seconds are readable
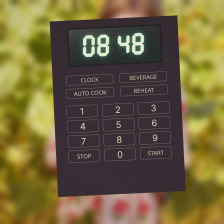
**8:48**
